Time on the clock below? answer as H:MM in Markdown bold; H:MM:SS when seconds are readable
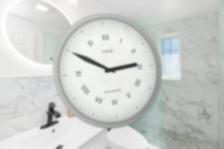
**2:50**
